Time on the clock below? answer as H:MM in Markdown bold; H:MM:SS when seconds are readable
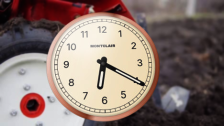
**6:20**
